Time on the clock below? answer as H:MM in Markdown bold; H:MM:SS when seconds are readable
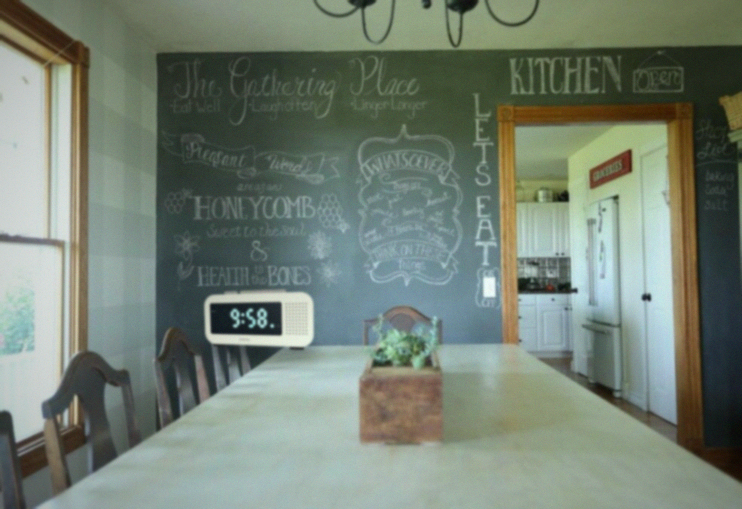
**9:58**
